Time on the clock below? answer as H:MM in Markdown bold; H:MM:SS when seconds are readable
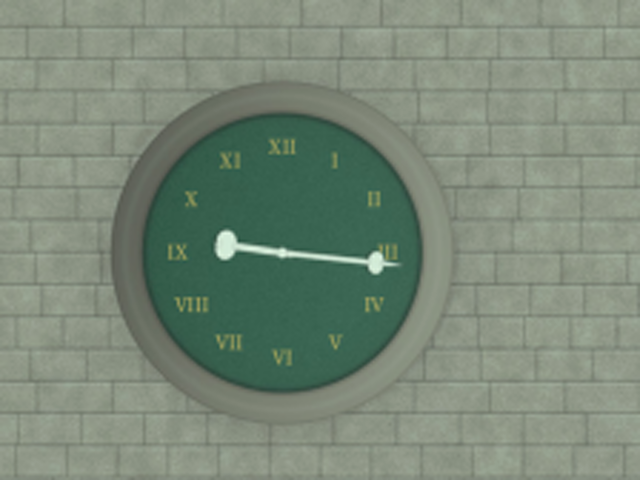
**9:16**
